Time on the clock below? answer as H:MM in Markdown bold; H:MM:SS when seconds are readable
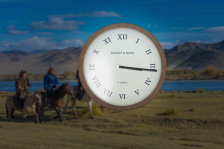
**3:16**
